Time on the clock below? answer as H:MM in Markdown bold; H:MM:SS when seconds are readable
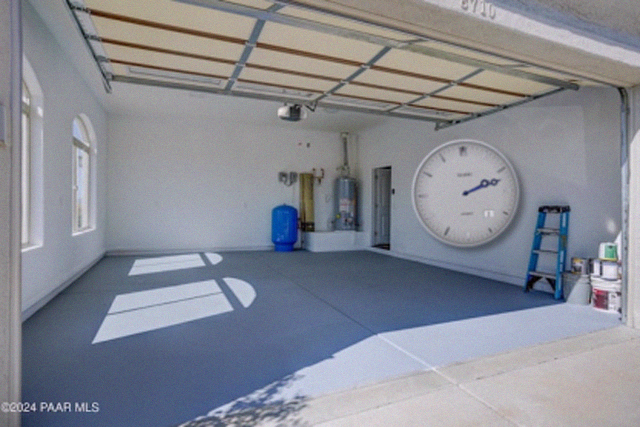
**2:12**
